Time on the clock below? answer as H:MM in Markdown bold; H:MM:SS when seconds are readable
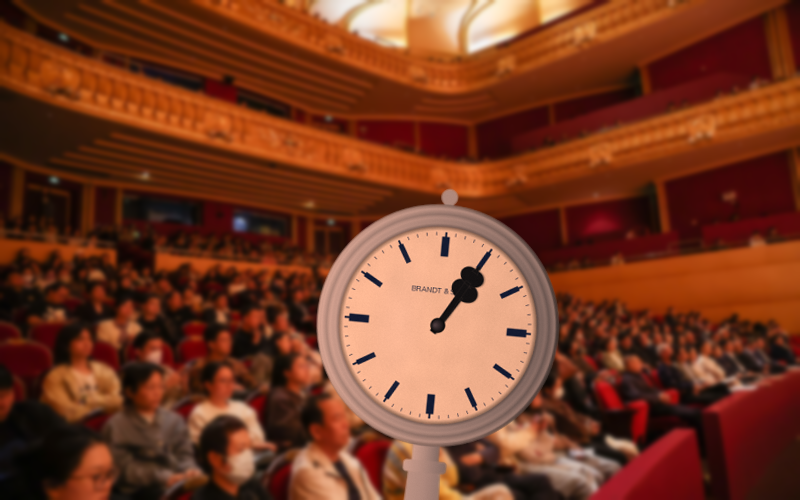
**1:05**
